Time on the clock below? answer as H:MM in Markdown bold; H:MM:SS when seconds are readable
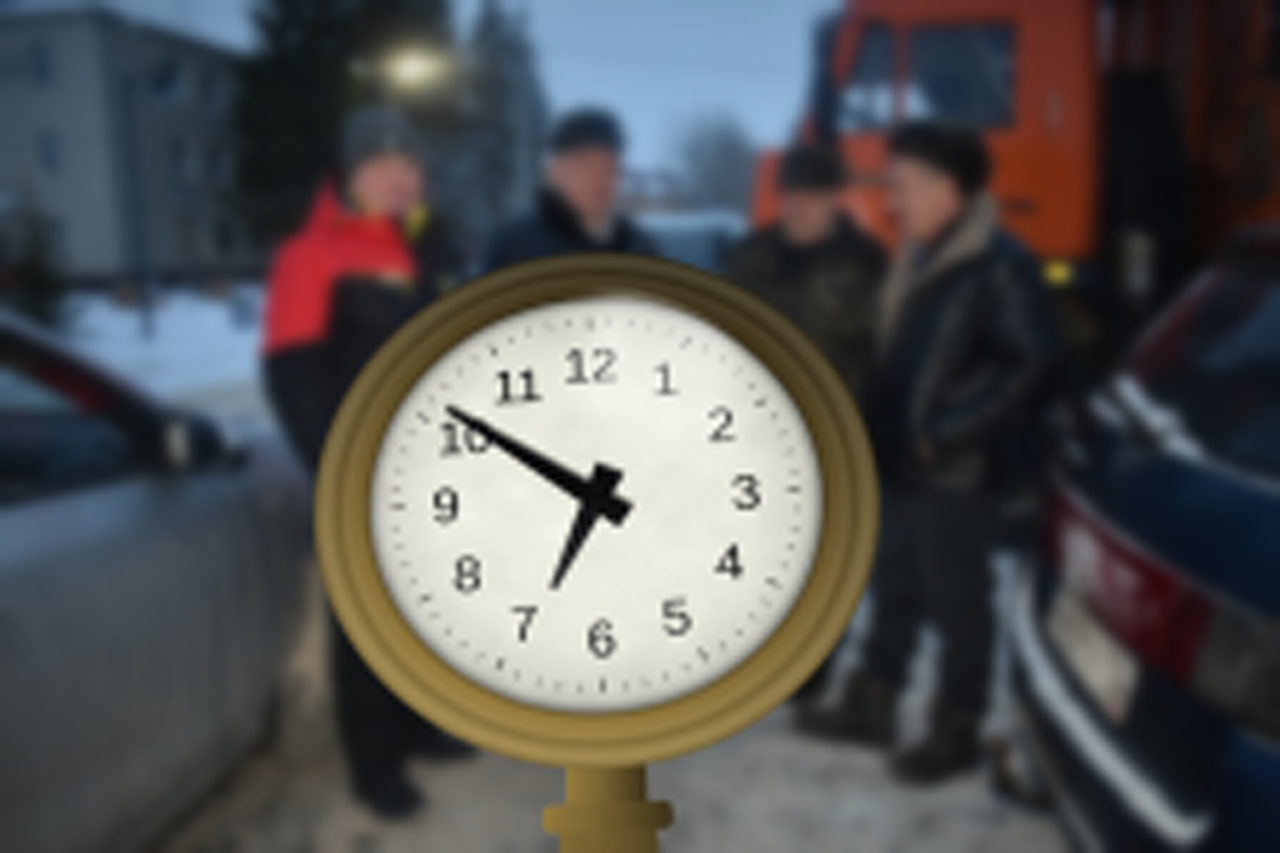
**6:51**
